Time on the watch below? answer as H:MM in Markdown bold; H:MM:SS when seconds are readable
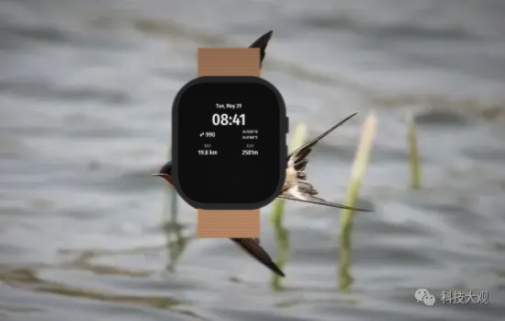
**8:41**
